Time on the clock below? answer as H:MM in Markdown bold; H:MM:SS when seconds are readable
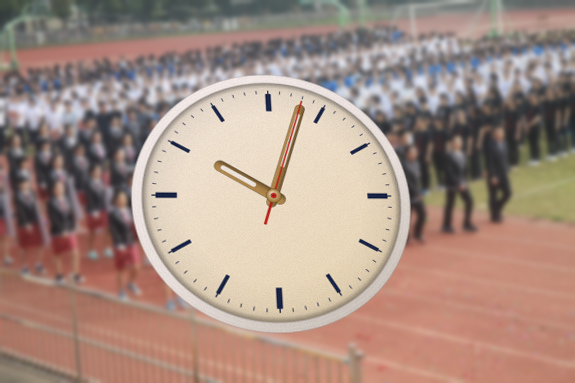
**10:03:03**
